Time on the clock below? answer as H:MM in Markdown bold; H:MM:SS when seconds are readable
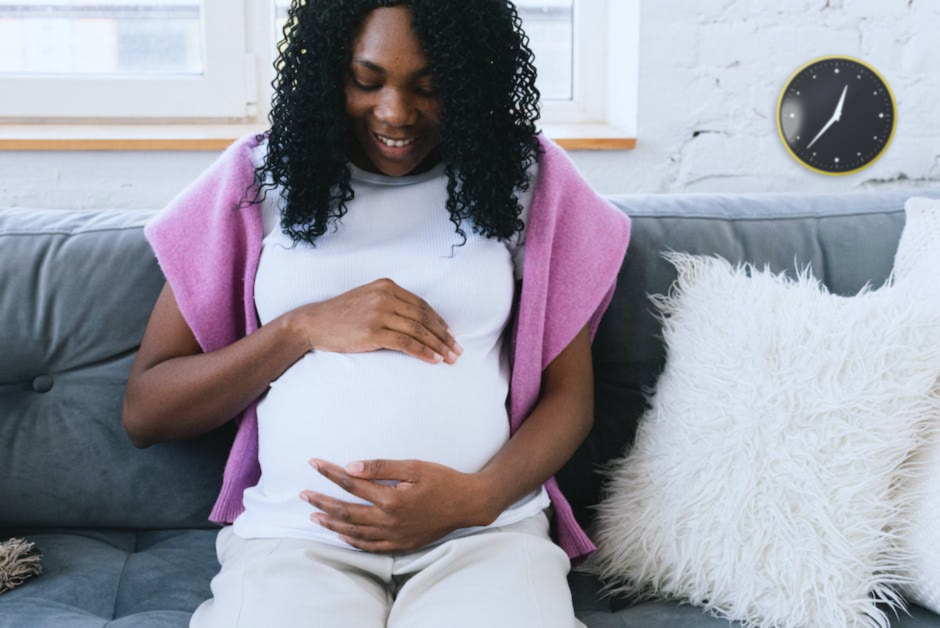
**12:37**
